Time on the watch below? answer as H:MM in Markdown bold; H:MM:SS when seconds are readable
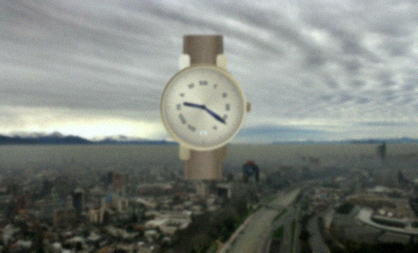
**9:21**
